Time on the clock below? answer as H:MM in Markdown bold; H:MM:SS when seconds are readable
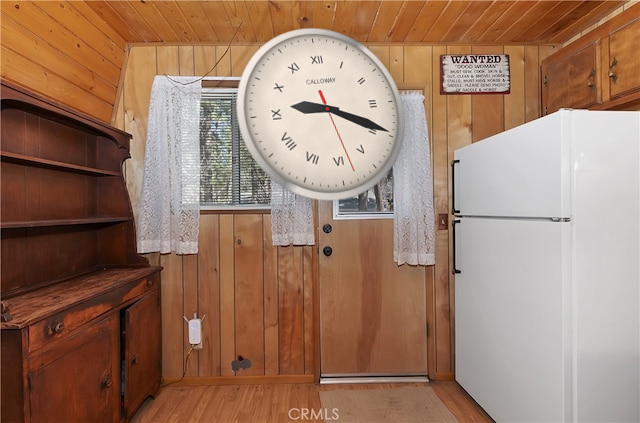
**9:19:28**
